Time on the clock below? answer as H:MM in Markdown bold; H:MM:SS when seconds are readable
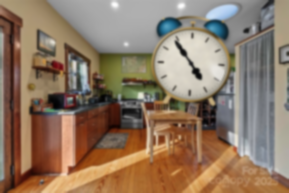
**4:54**
